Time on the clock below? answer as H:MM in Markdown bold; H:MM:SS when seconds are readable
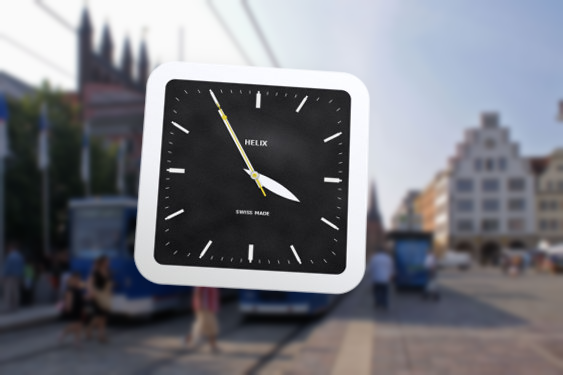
**3:54:55**
